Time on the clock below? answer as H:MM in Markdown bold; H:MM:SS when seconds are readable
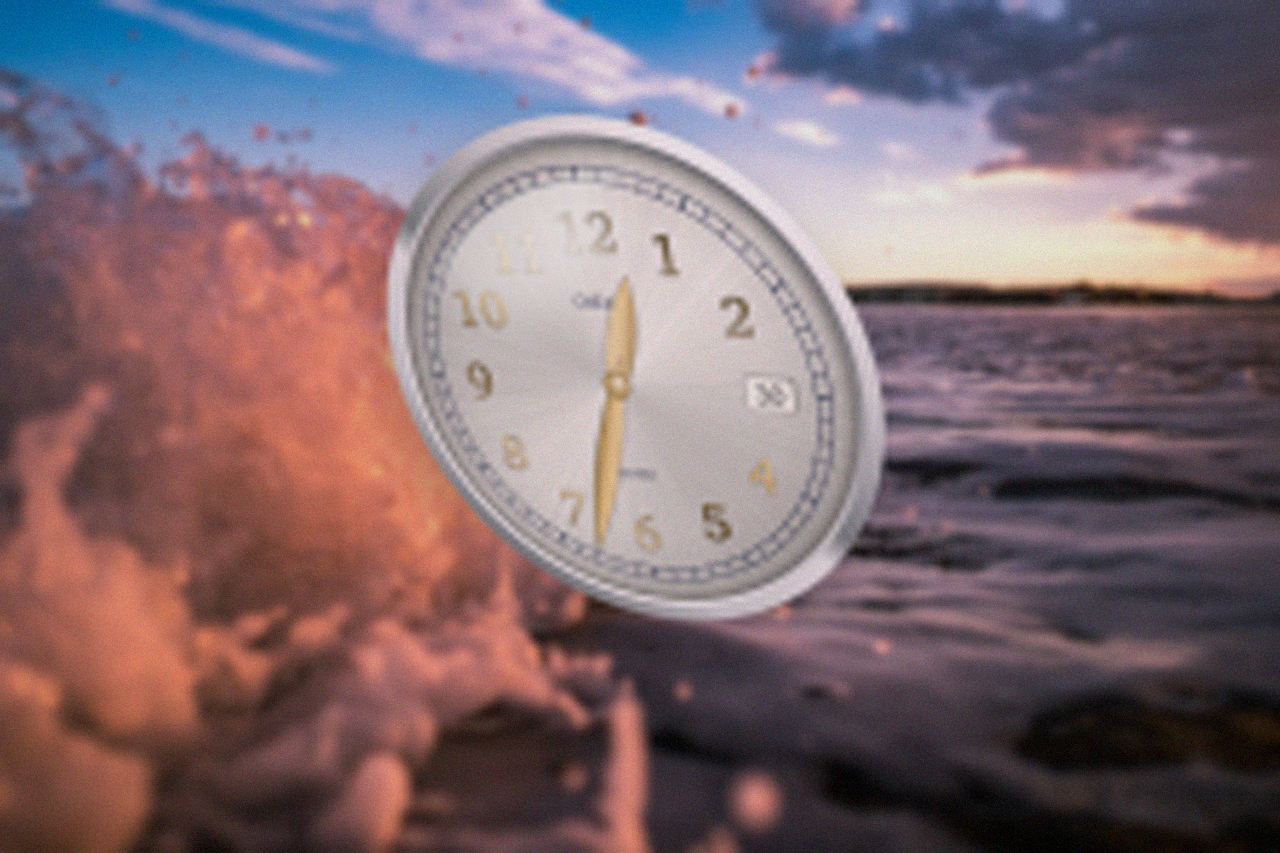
**12:33**
